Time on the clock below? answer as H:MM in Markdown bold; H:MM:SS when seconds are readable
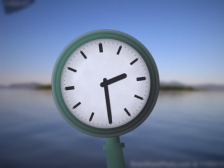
**2:30**
